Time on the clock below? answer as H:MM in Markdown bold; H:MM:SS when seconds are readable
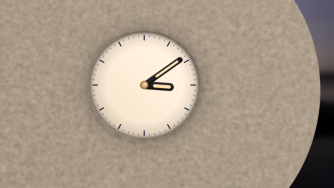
**3:09**
